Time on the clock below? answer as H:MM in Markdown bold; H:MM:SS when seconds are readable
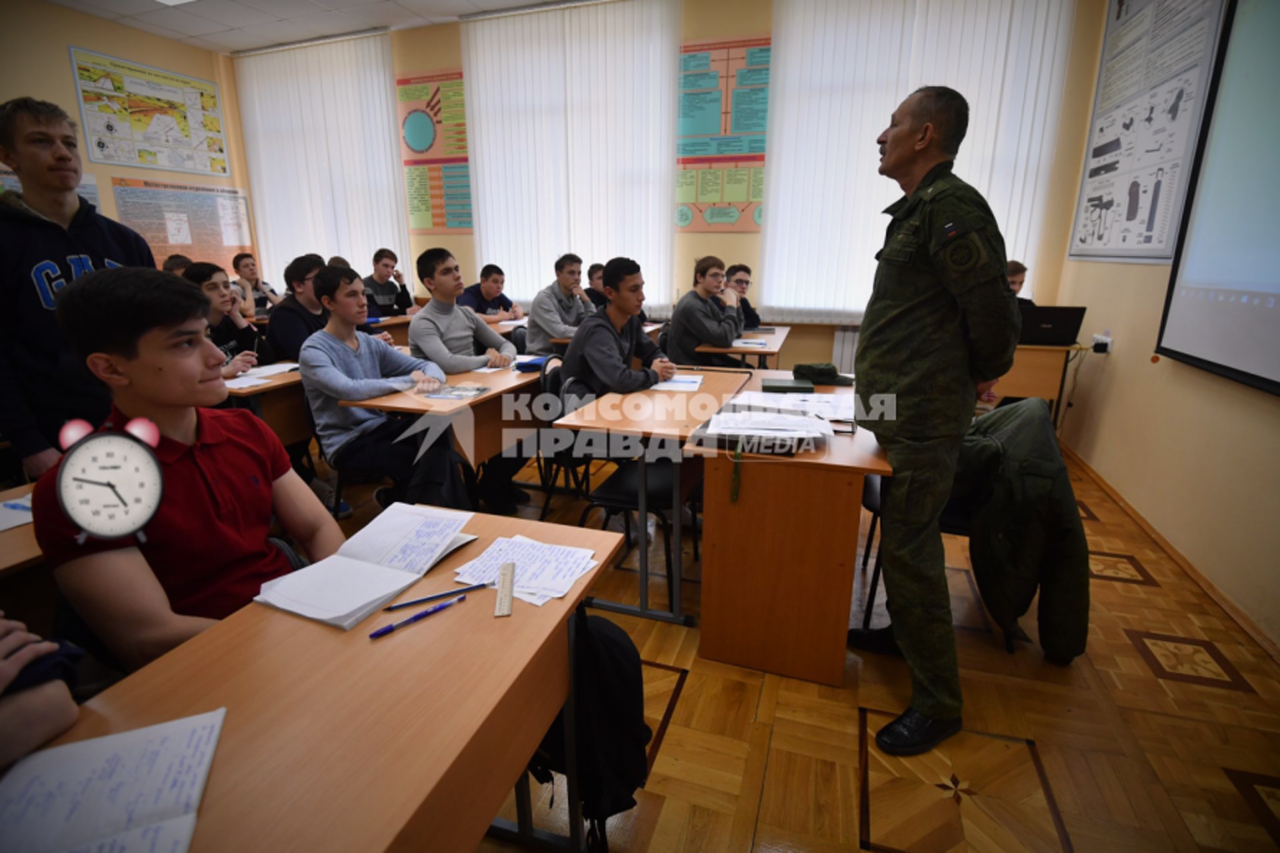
**4:47**
